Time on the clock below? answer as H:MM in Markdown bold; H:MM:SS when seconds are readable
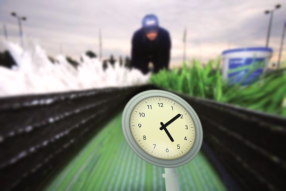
**5:09**
